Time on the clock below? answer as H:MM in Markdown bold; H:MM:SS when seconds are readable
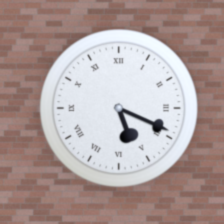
**5:19**
